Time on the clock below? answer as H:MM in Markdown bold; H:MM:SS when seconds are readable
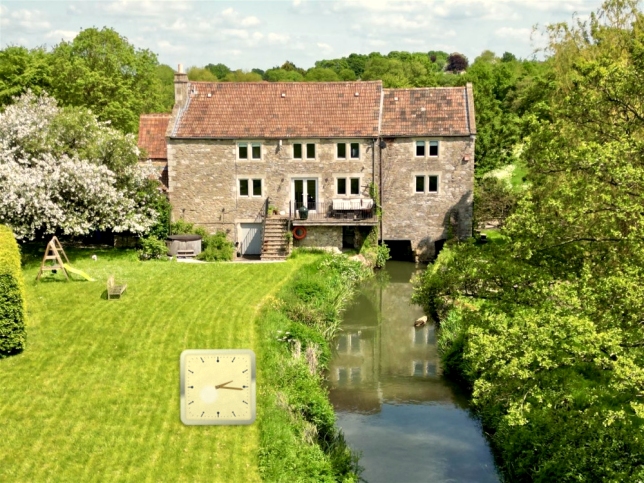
**2:16**
